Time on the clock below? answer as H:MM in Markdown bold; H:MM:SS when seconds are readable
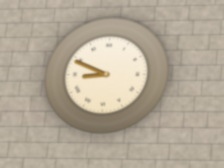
**8:49**
